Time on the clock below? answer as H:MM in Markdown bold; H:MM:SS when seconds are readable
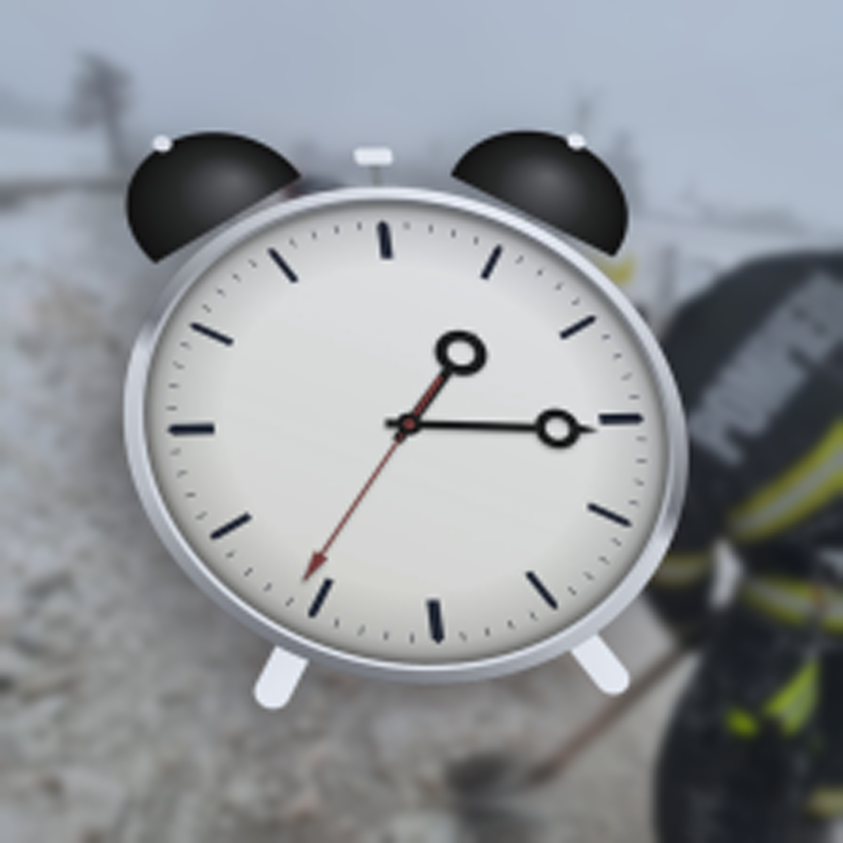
**1:15:36**
